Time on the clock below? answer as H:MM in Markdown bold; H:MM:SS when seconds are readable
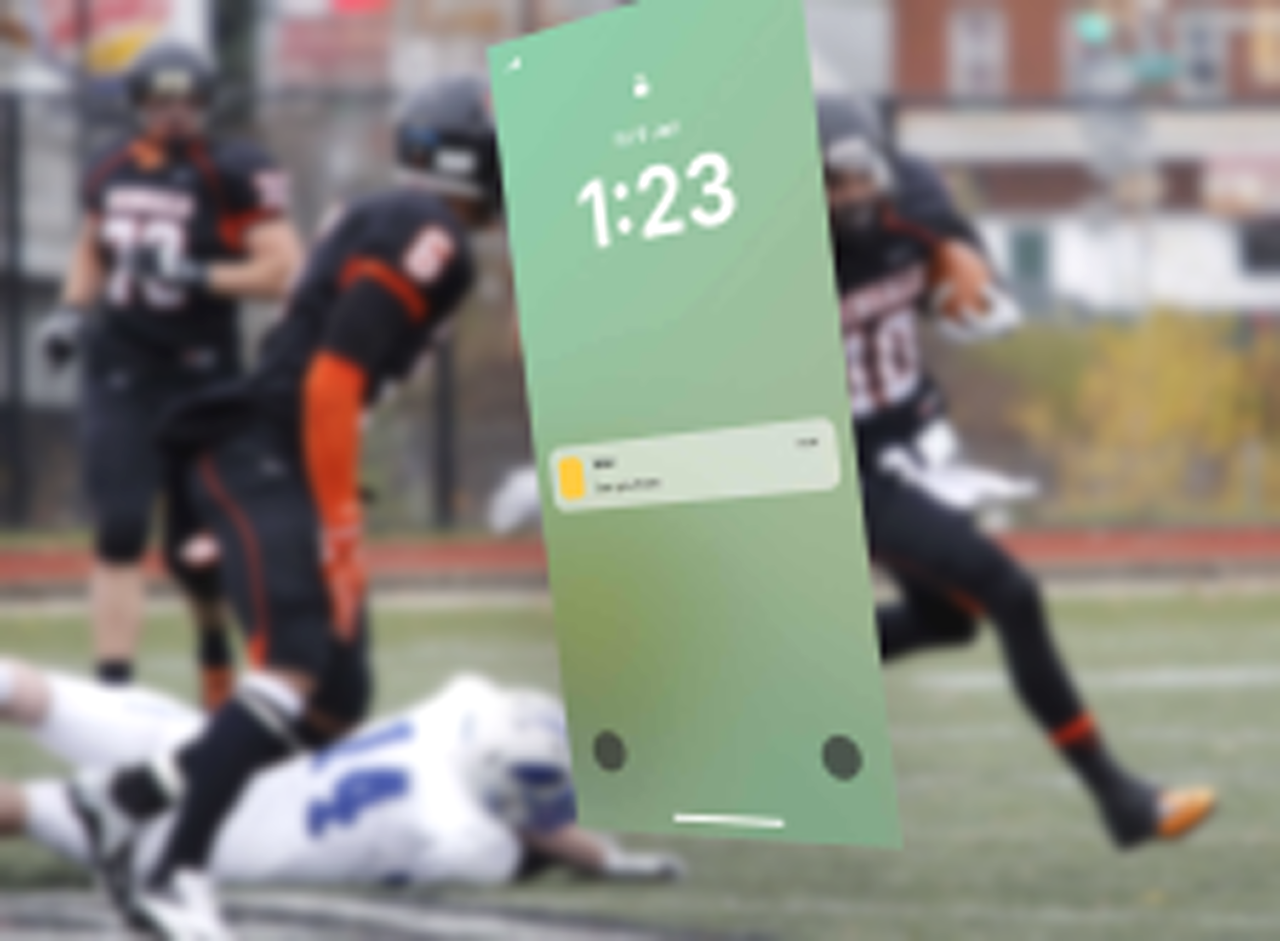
**1:23**
